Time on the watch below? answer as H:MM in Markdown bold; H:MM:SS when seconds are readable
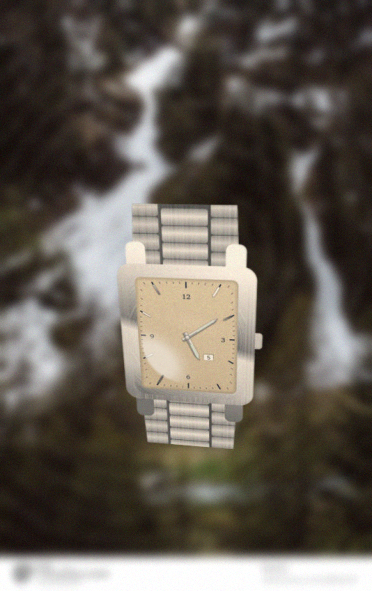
**5:09**
